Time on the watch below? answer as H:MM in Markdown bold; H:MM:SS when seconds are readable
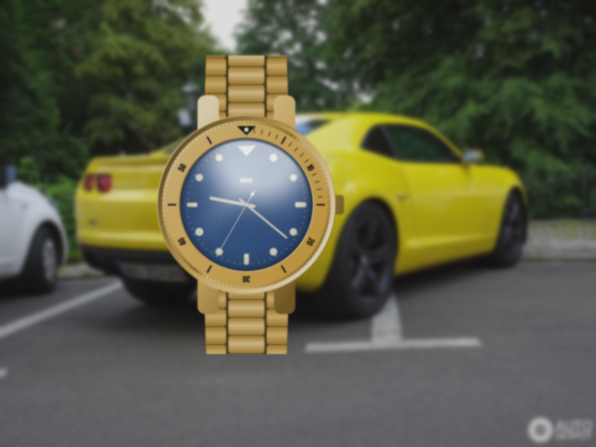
**9:21:35**
